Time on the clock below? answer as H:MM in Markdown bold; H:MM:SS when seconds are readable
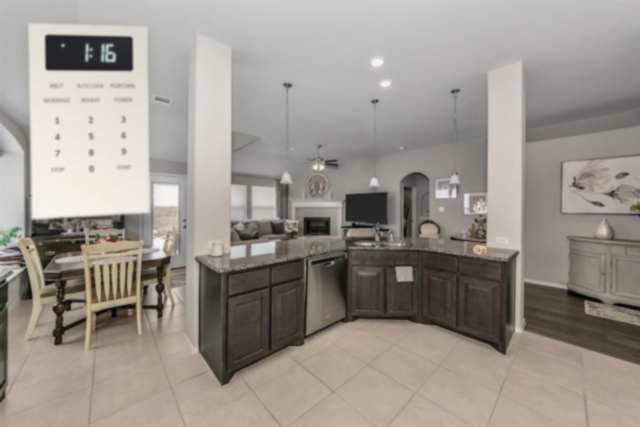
**1:16**
